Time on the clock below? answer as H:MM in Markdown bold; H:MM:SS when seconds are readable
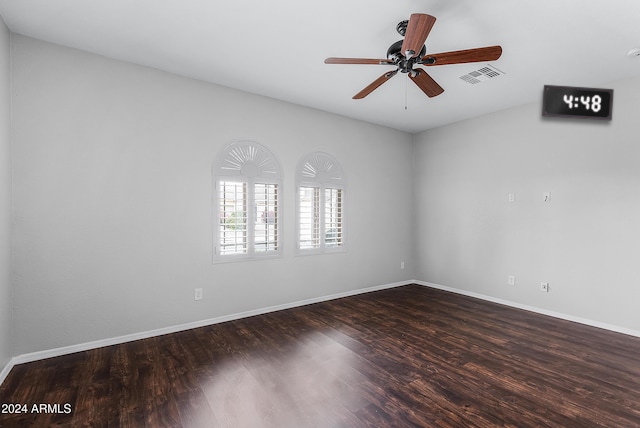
**4:48**
